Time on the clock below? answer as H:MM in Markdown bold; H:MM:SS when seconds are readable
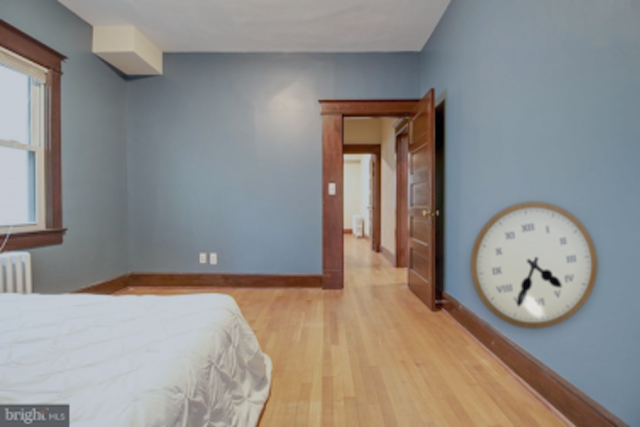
**4:35**
